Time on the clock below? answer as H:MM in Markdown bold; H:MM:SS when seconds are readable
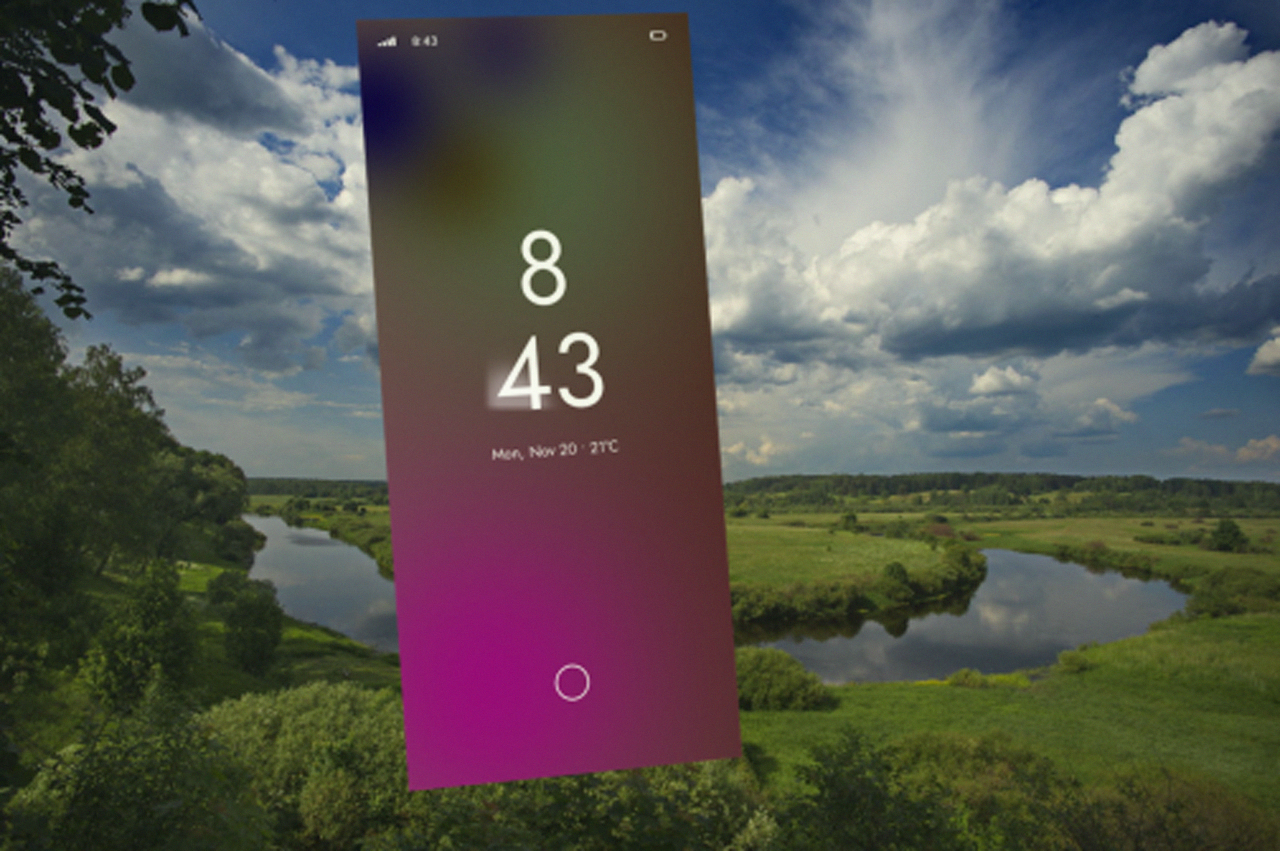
**8:43**
